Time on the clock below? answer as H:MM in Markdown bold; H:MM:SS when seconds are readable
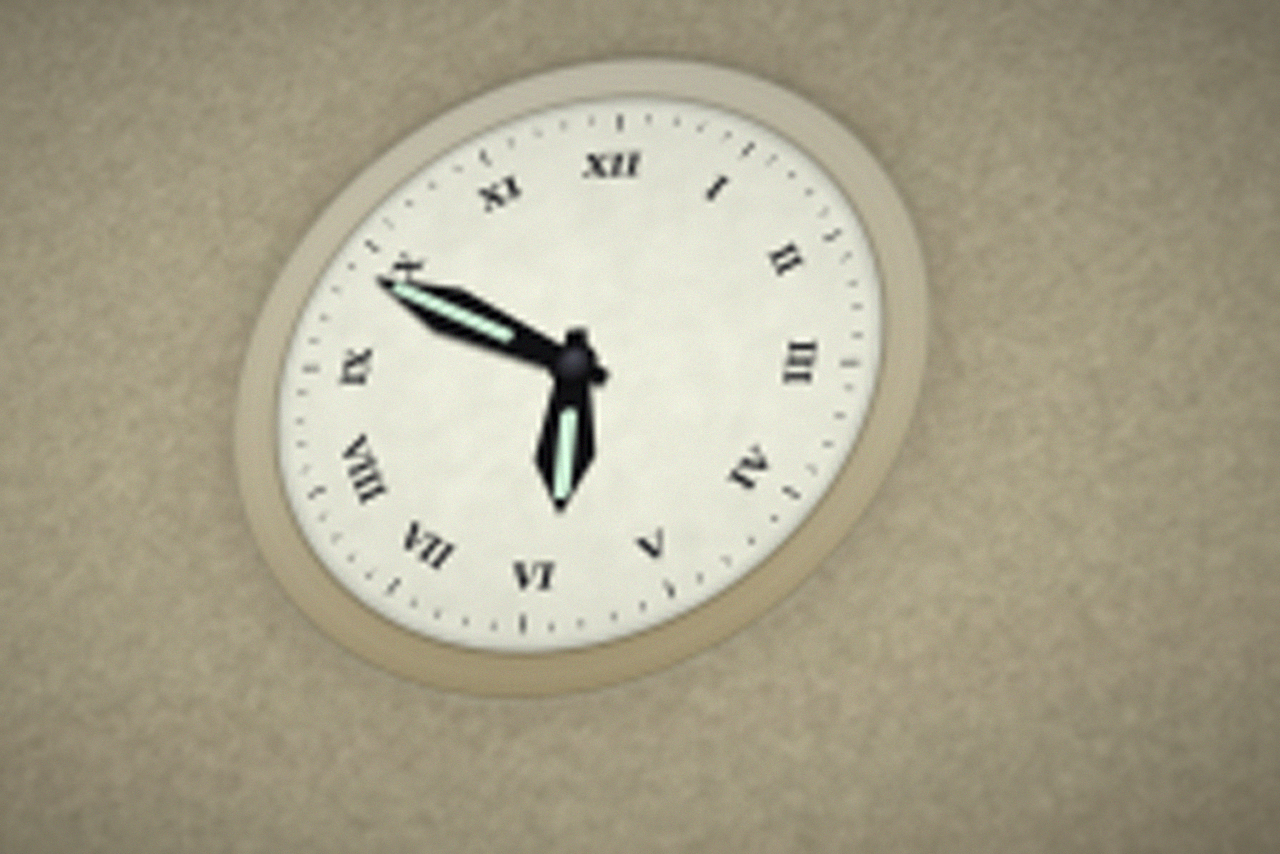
**5:49**
